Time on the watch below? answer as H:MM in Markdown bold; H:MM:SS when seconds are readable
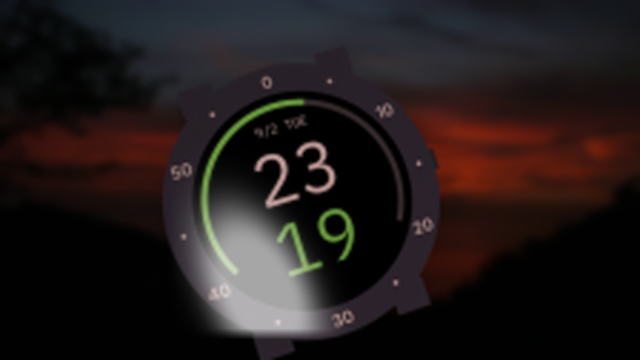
**23:19**
